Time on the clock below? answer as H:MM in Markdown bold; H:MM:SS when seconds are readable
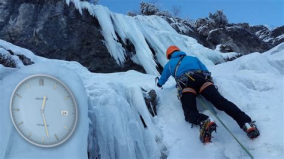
**12:28**
